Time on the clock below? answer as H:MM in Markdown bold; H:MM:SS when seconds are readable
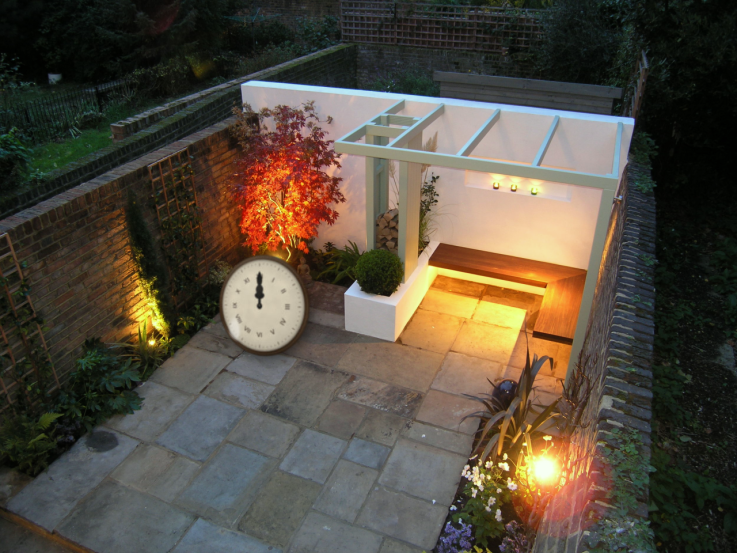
**12:00**
